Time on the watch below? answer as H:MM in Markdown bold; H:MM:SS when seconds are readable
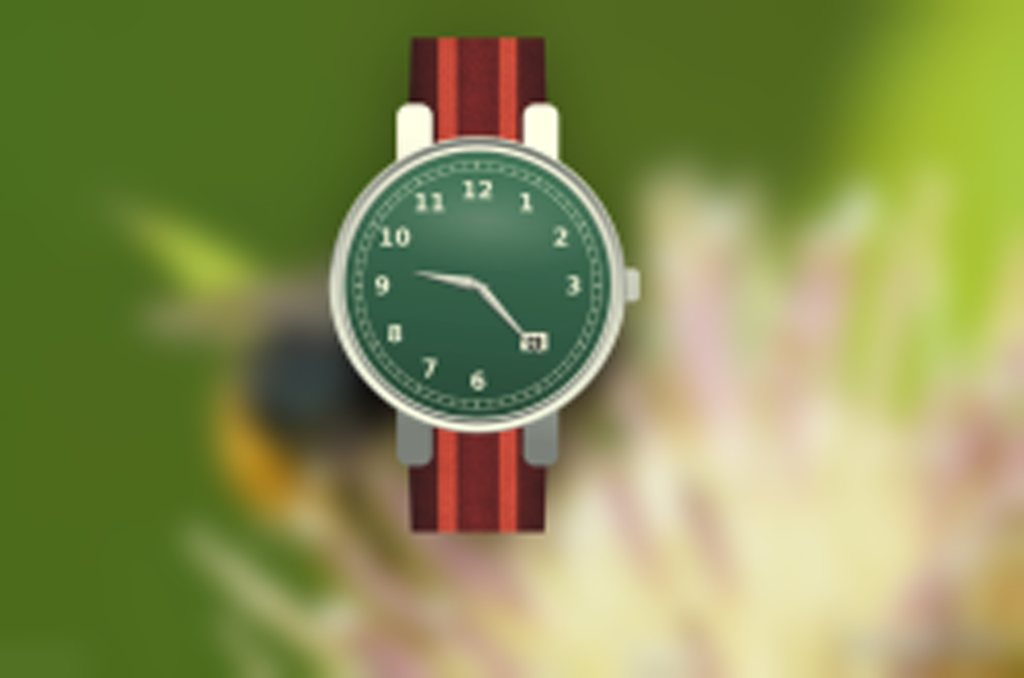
**9:23**
